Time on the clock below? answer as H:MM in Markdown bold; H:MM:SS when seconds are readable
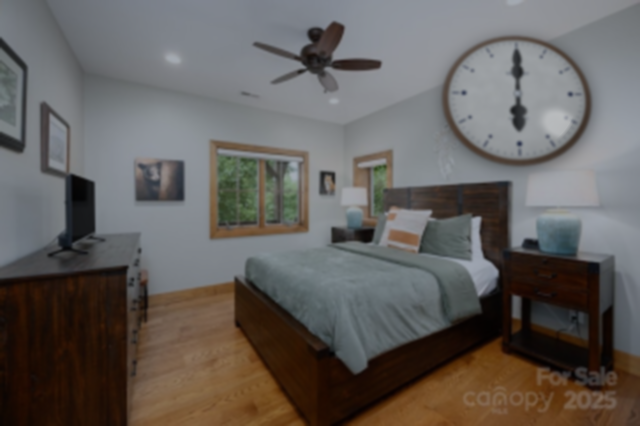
**6:00**
